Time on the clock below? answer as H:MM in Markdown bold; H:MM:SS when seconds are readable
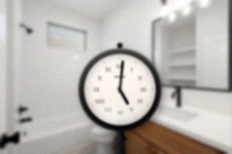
**5:01**
